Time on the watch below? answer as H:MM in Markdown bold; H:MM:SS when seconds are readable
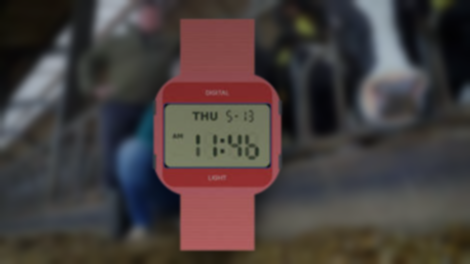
**11:46**
